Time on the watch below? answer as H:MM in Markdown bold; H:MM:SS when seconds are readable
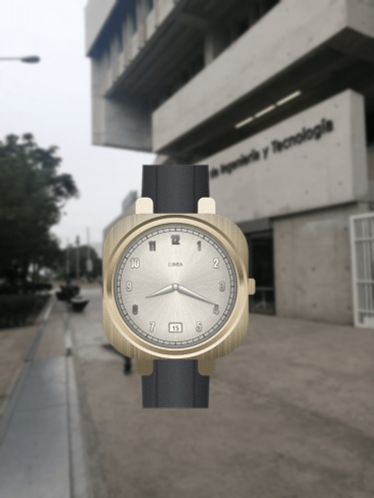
**8:19**
